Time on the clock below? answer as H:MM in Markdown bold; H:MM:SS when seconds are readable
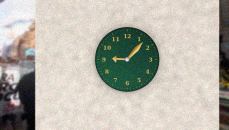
**9:07**
